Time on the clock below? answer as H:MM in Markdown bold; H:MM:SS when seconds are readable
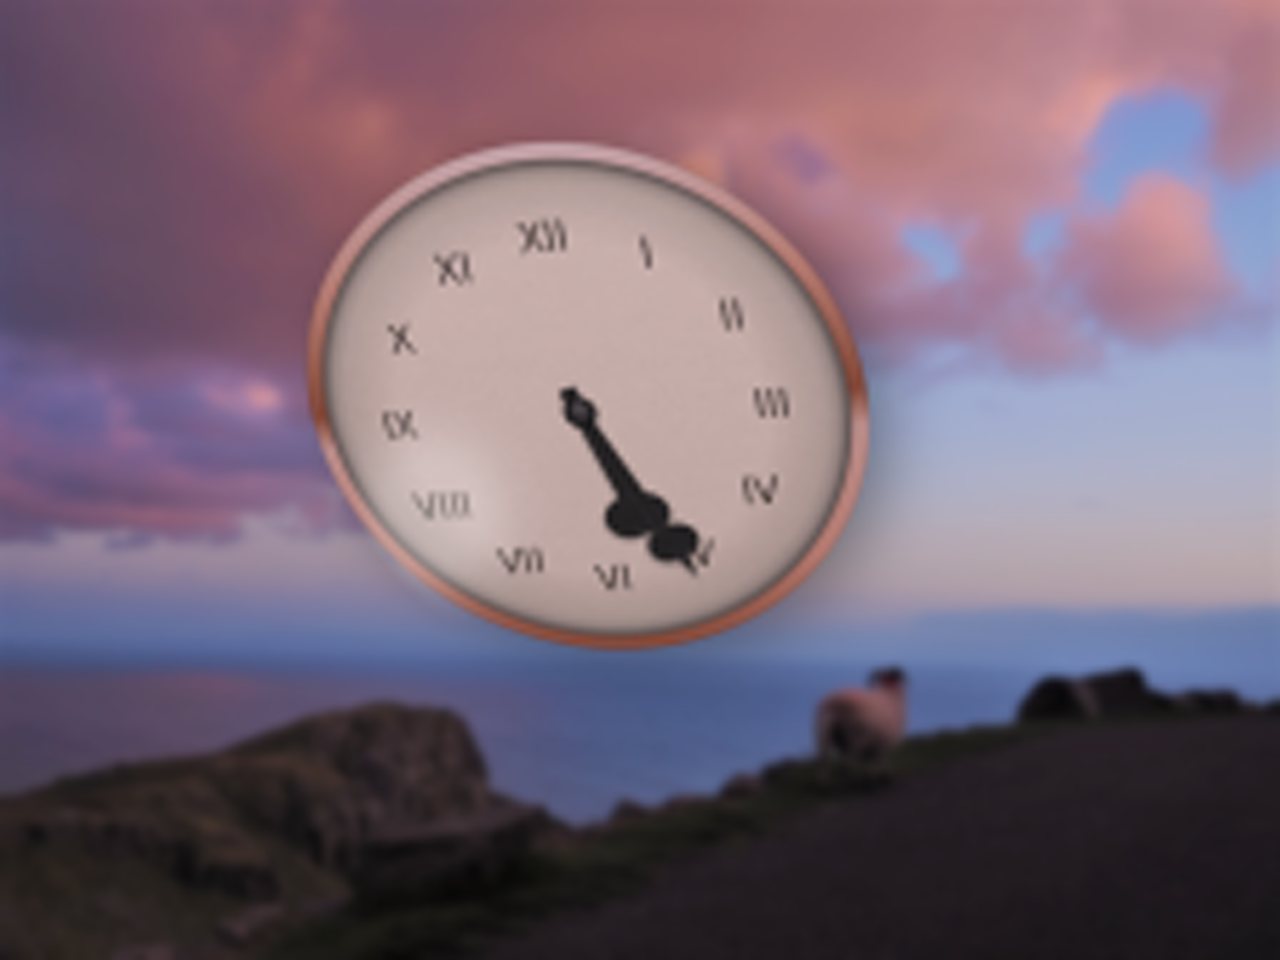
**5:26**
